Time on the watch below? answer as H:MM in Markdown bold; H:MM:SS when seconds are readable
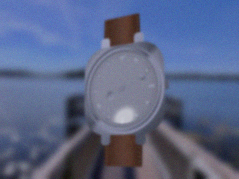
**8:11**
